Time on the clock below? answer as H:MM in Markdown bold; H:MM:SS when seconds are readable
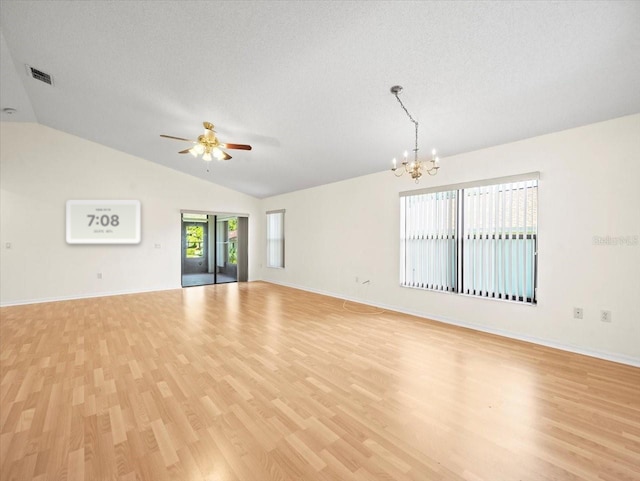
**7:08**
